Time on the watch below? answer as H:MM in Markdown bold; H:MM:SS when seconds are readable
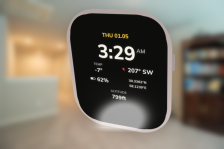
**3:29**
